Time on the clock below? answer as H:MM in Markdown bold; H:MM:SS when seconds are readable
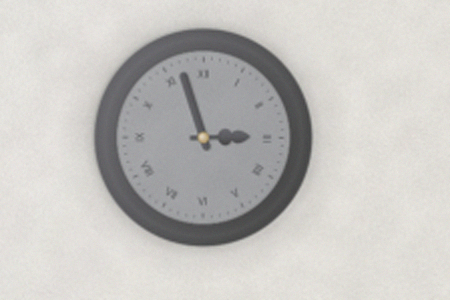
**2:57**
